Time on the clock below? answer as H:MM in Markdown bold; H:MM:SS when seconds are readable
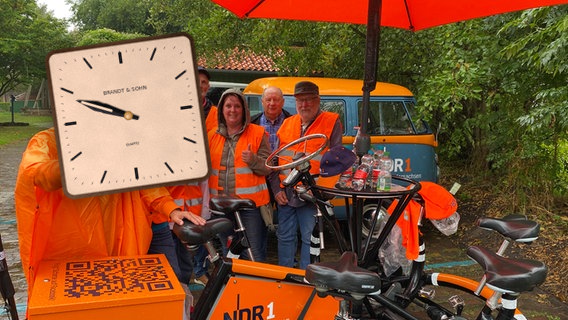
**9:49**
